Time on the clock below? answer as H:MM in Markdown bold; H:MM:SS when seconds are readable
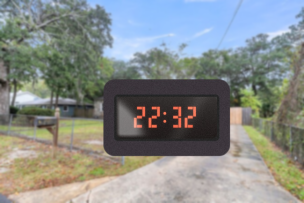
**22:32**
